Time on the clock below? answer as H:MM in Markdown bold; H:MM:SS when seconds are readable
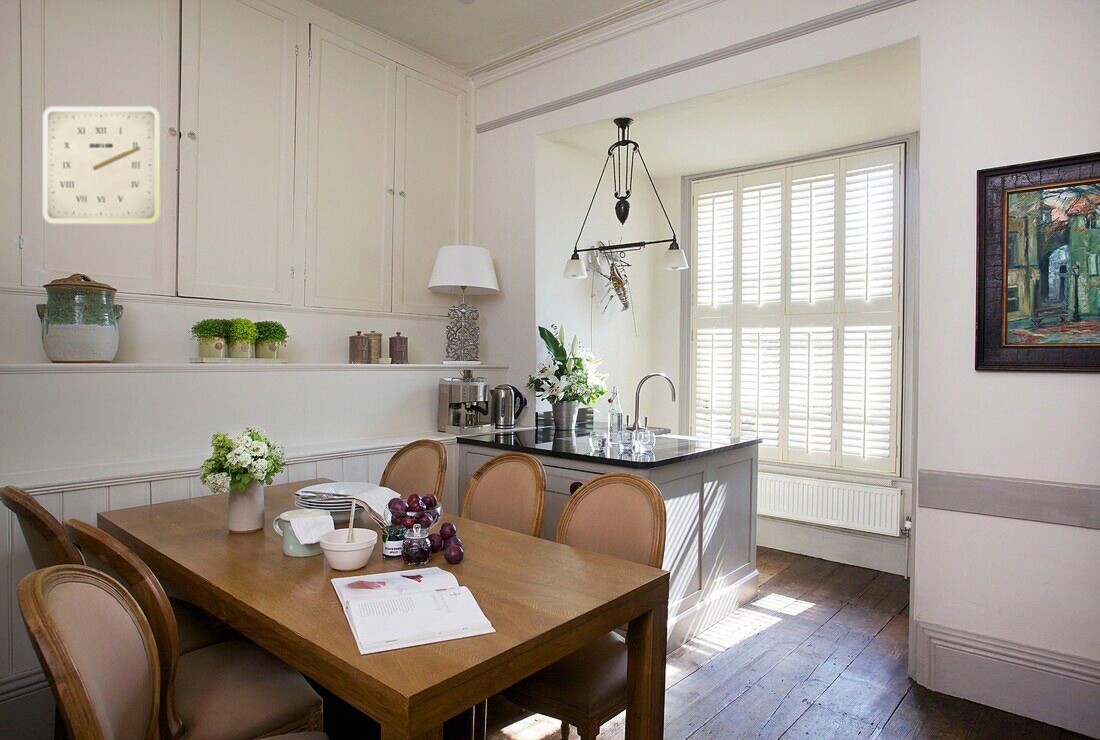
**2:11**
